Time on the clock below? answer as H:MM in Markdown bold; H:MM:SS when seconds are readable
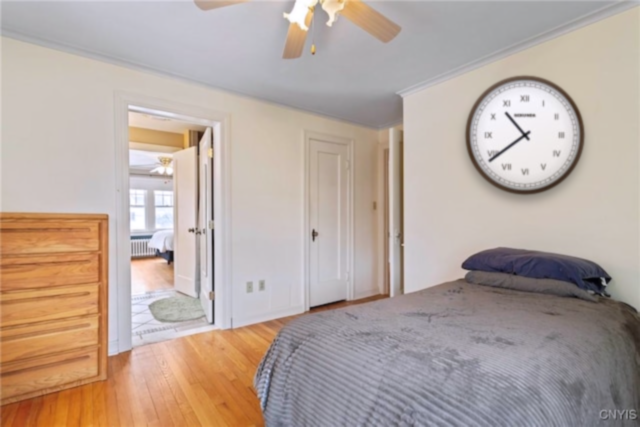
**10:39**
